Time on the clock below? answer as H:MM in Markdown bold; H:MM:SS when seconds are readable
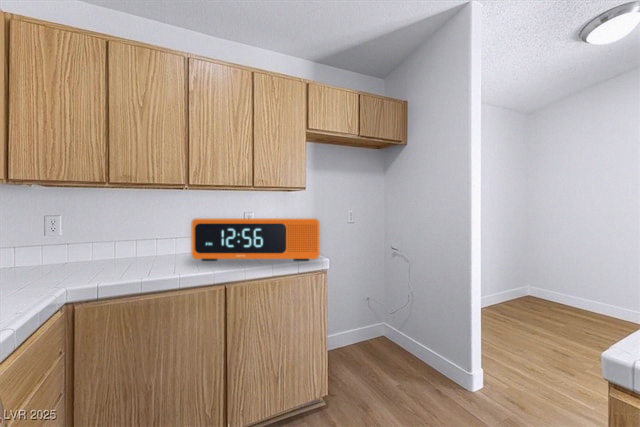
**12:56**
